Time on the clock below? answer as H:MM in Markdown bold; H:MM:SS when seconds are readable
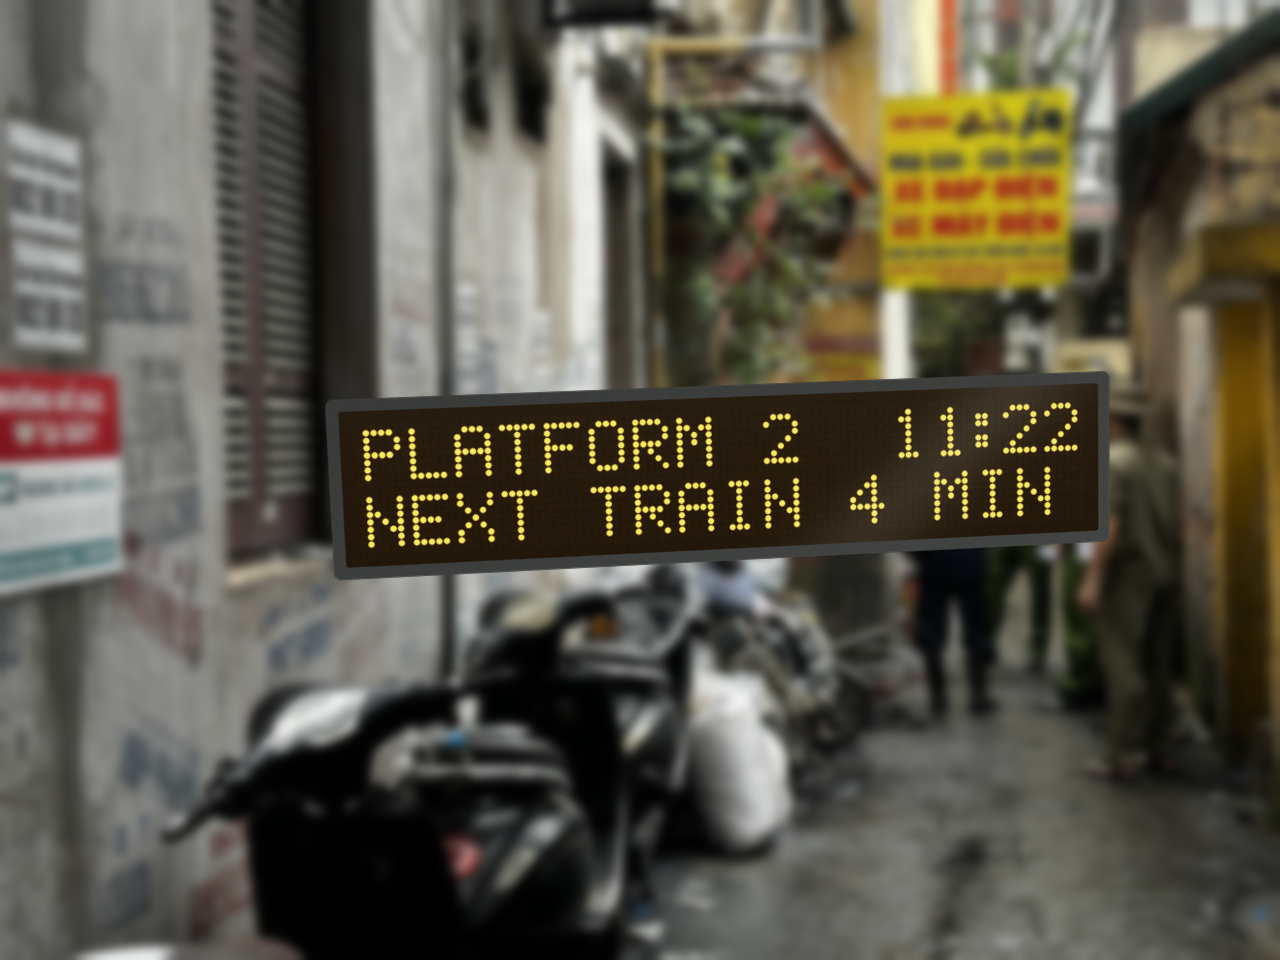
**11:22**
